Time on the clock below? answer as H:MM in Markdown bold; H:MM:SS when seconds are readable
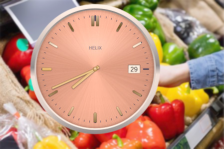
**7:41**
